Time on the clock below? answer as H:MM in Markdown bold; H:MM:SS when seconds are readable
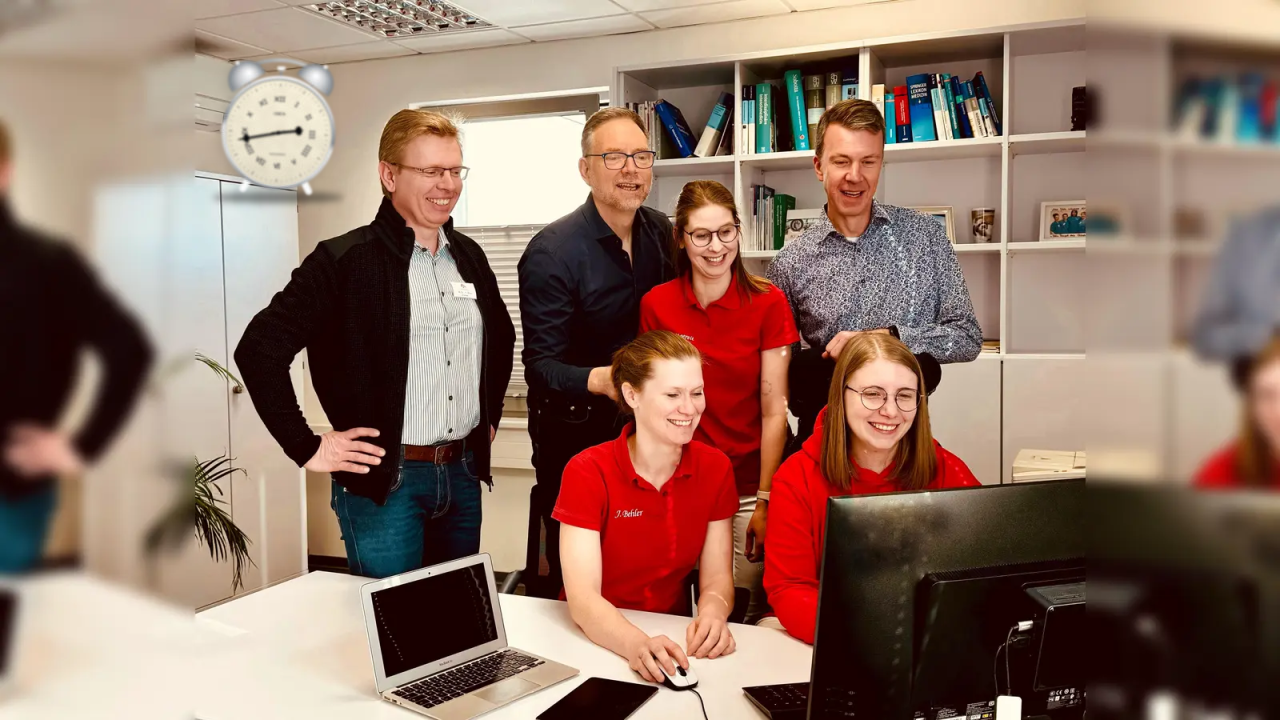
**2:43**
